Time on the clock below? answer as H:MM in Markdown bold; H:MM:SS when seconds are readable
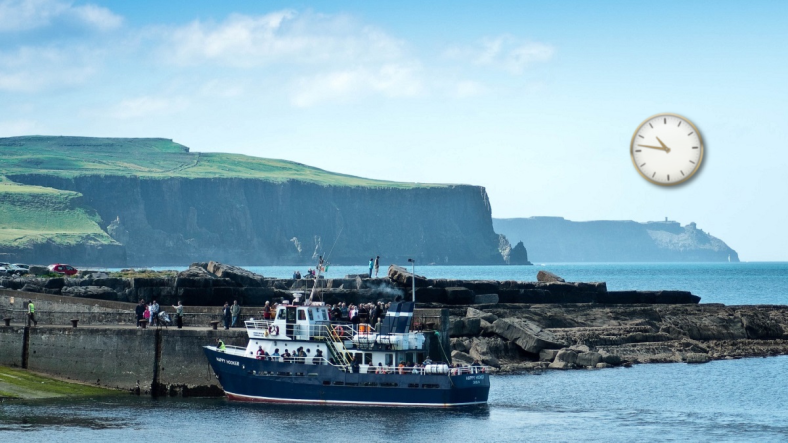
**10:47**
